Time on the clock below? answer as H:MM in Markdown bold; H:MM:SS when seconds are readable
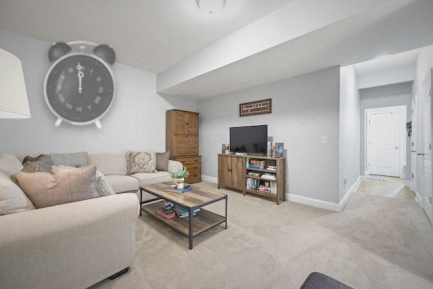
**11:59**
